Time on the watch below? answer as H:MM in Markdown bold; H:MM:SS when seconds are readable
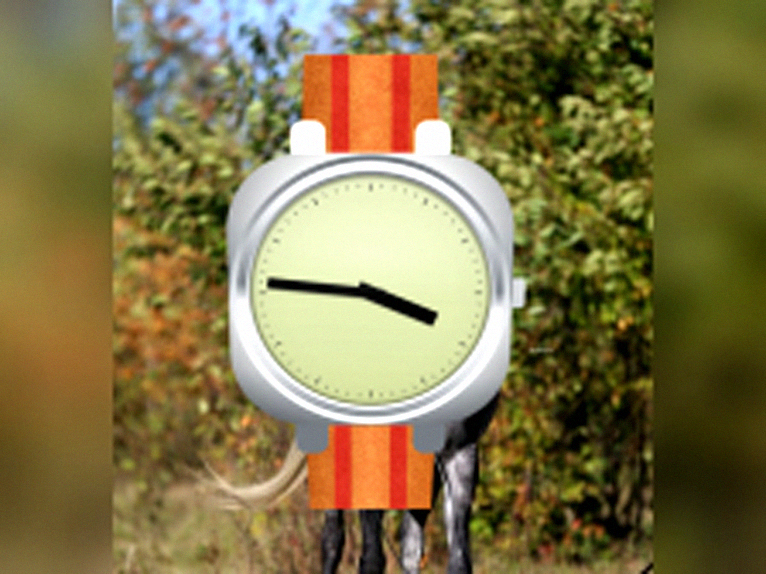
**3:46**
